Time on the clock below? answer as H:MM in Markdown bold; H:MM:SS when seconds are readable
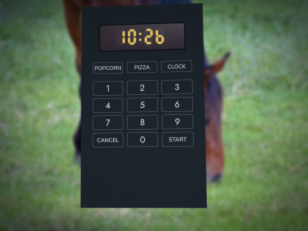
**10:26**
